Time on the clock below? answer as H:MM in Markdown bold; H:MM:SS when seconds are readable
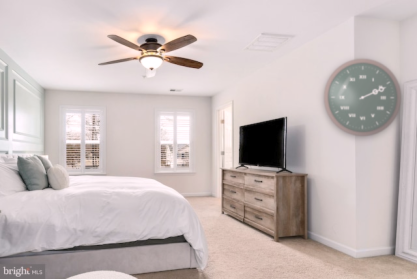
**2:11**
